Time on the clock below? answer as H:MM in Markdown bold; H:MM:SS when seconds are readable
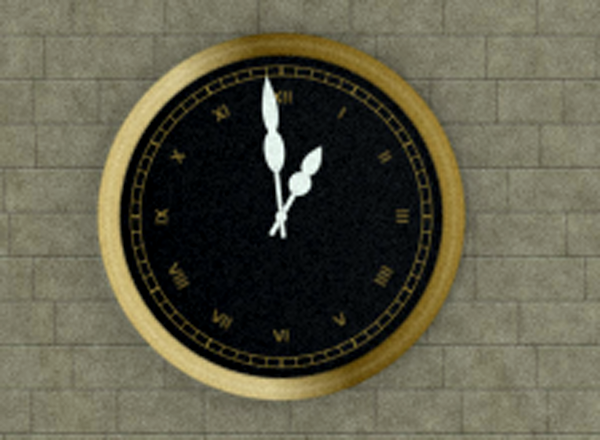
**12:59**
